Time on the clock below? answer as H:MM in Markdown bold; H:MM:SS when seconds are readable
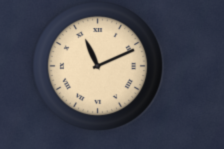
**11:11**
